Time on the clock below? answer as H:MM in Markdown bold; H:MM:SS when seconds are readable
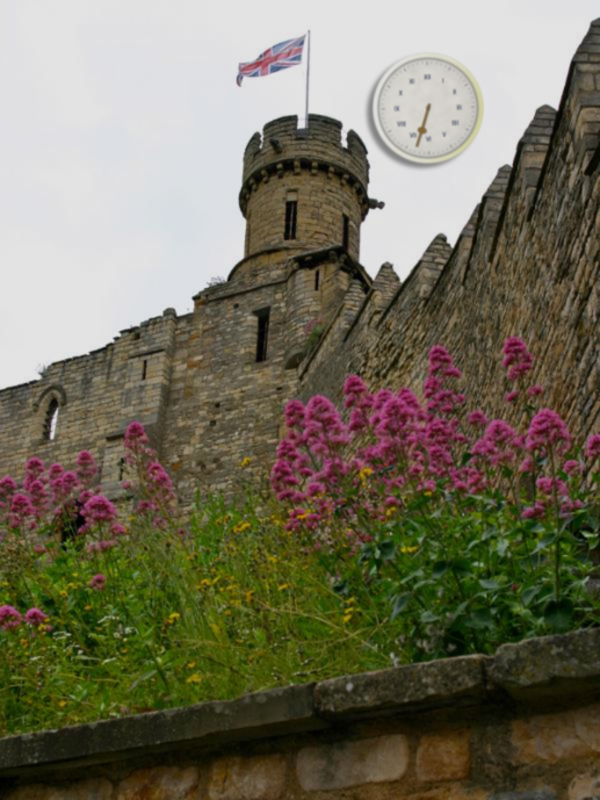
**6:33**
